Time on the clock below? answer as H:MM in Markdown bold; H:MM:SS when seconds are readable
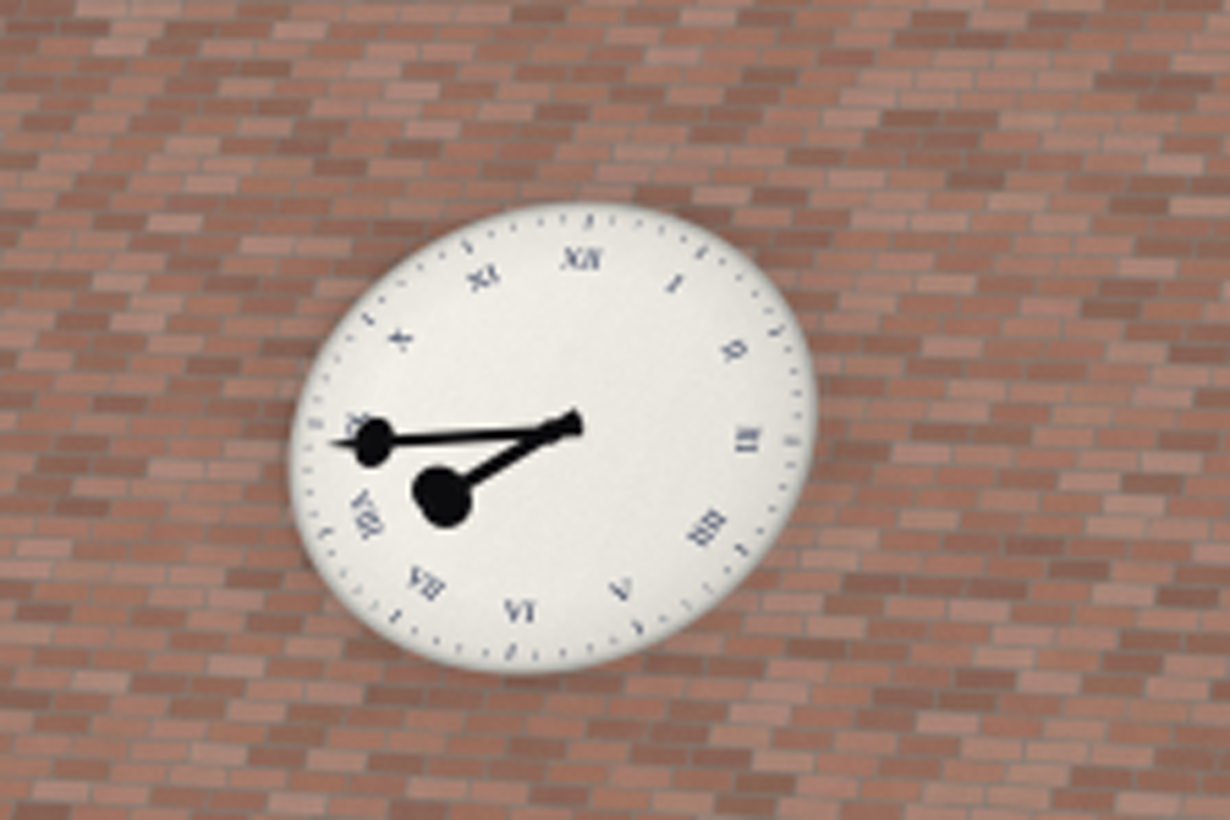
**7:44**
